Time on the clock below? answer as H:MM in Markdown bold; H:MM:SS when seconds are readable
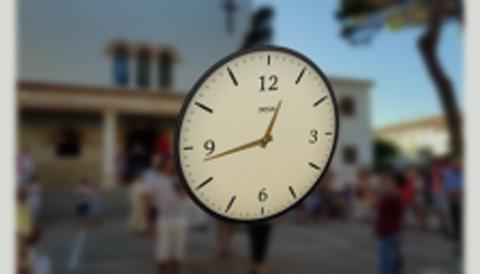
**12:43**
